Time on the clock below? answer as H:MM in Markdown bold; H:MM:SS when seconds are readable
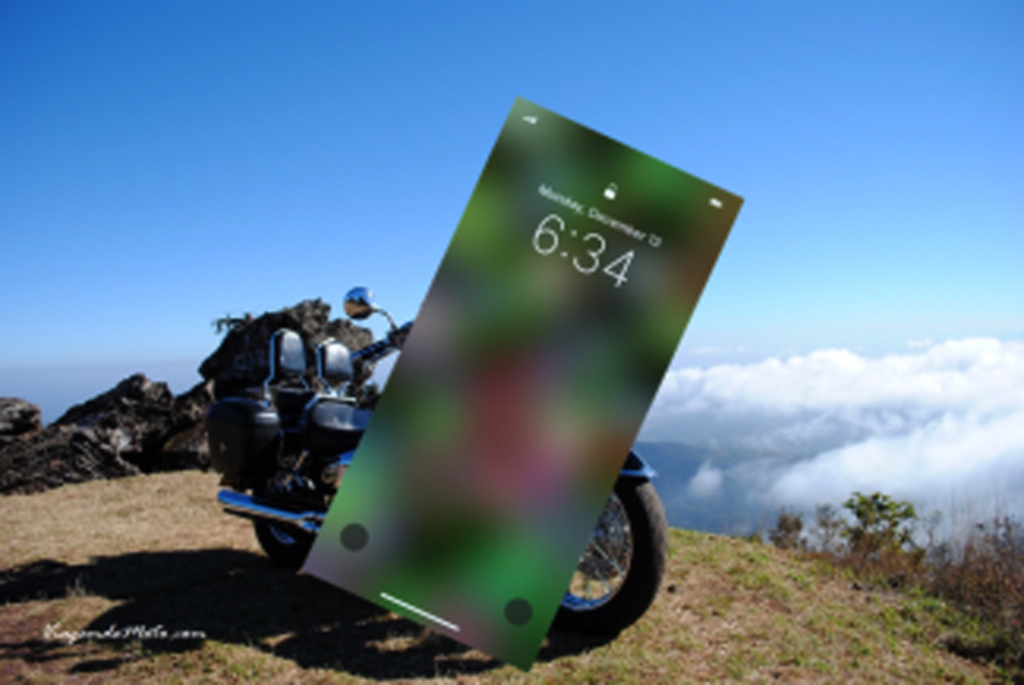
**6:34**
